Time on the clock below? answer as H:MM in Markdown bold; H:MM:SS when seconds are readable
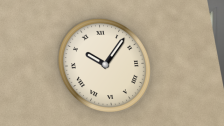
**10:07**
